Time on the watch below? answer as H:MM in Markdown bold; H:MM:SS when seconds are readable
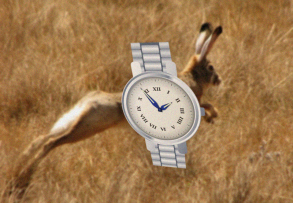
**1:54**
